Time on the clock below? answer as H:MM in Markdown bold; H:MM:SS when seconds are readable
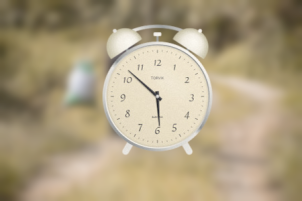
**5:52**
